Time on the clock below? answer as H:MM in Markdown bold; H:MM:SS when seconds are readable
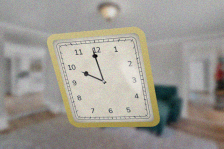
**9:59**
